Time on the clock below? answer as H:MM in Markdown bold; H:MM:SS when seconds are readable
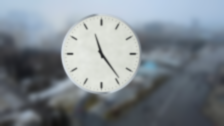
**11:24**
